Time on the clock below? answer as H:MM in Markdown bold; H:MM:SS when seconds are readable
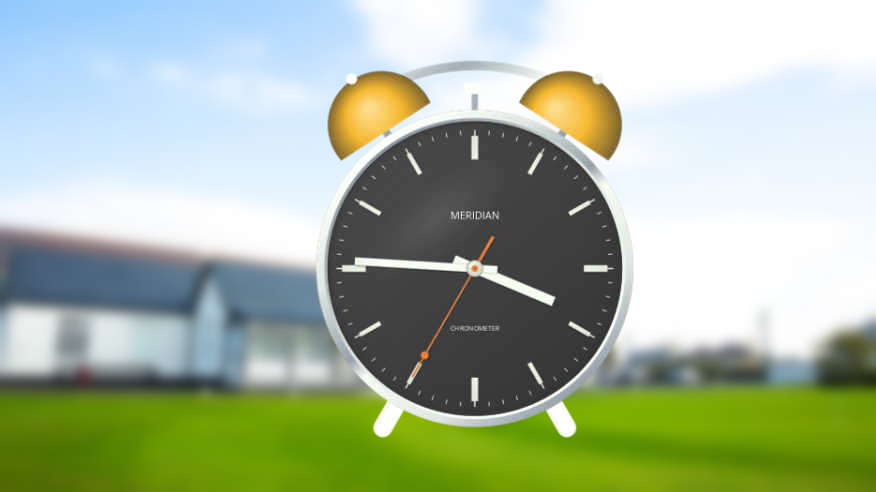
**3:45:35**
